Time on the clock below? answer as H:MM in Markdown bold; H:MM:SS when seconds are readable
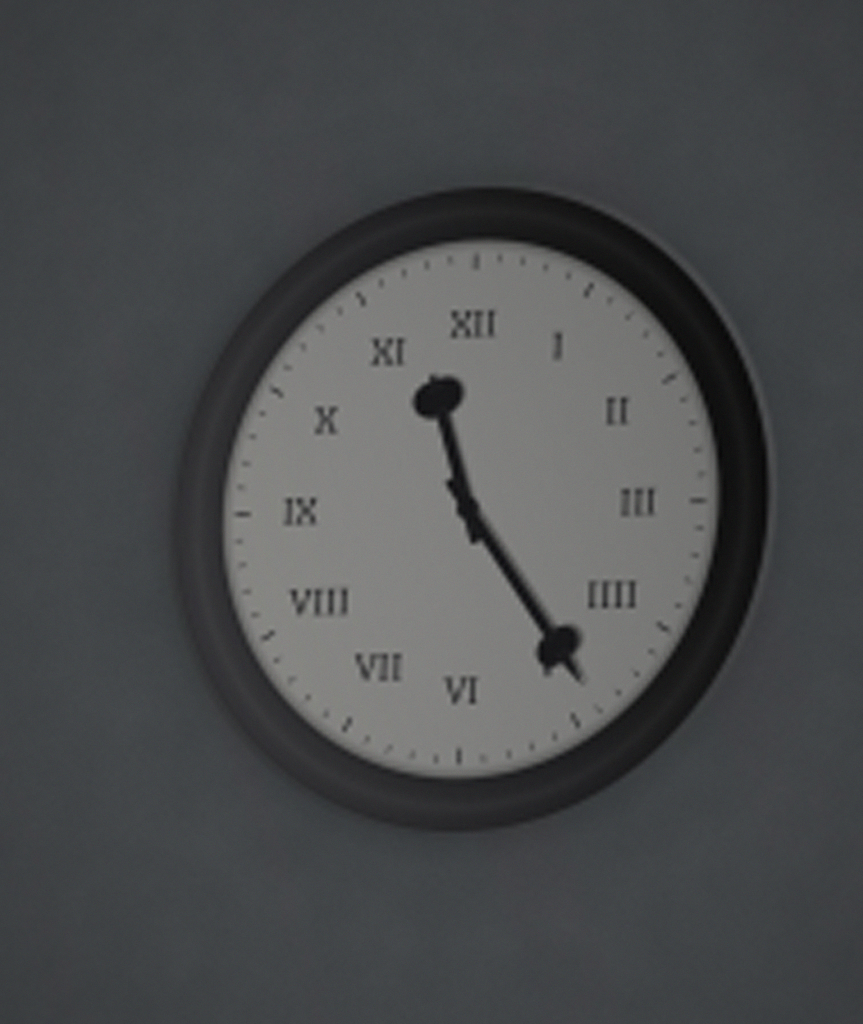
**11:24**
